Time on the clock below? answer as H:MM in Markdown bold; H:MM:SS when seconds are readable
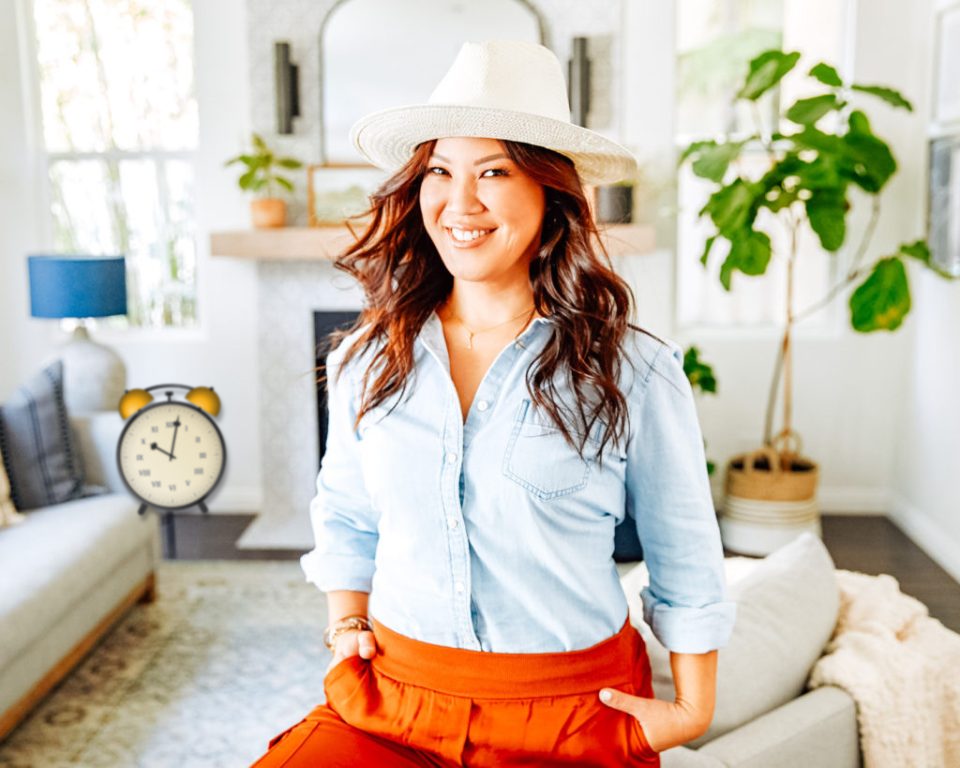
**10:02**
